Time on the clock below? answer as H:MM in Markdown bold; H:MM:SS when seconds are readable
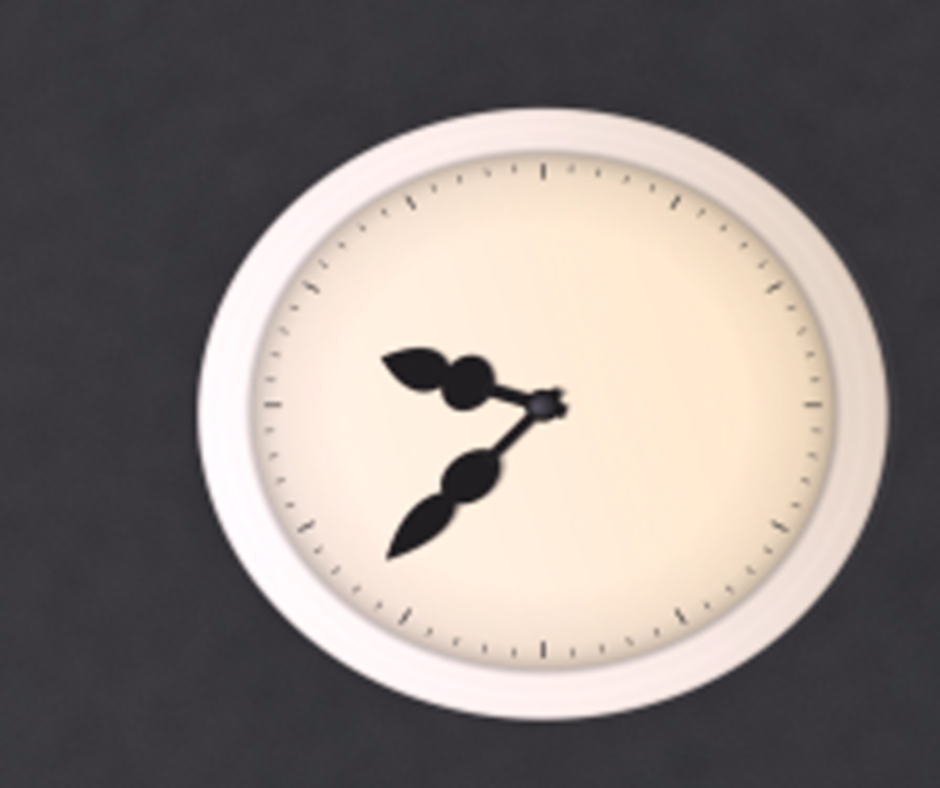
**9:37**
